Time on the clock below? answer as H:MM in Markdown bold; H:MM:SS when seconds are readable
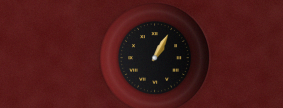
**1:05**
